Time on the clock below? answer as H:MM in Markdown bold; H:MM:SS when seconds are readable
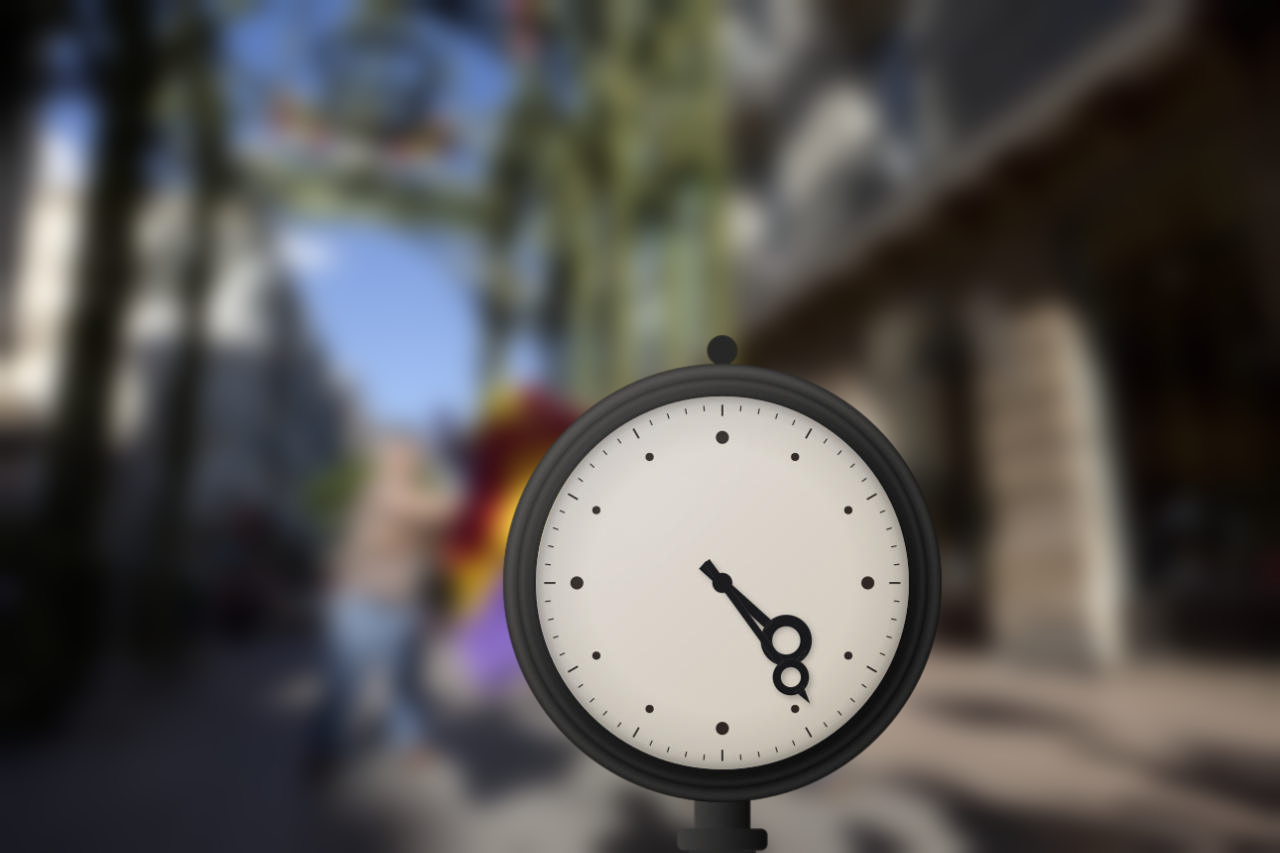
**4:24**
